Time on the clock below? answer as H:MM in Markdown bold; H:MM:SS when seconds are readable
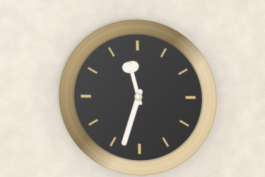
**11:33**
